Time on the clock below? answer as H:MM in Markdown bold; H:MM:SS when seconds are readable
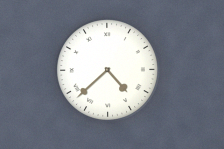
**4:38**
